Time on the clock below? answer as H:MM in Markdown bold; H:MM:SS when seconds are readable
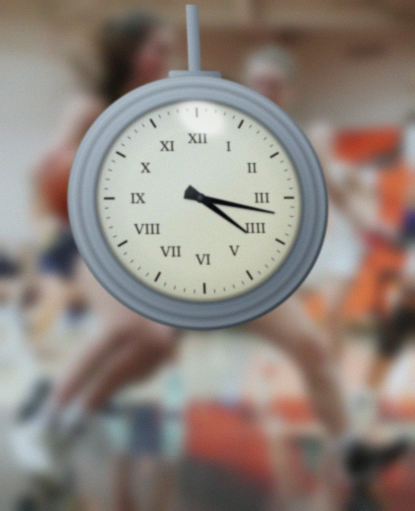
**4:17**
